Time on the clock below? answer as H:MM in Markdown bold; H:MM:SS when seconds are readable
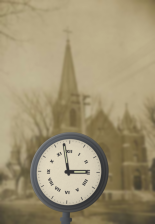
**2:58**
